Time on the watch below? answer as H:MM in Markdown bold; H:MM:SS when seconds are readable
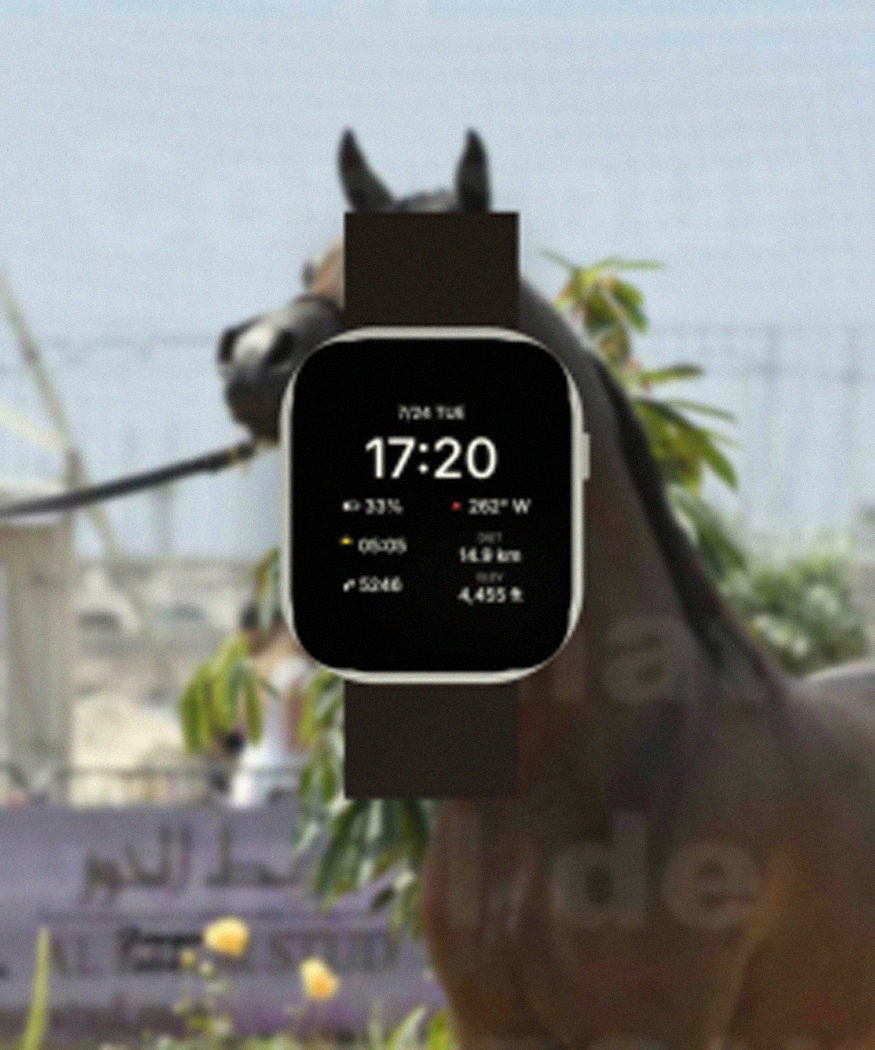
**17:20**
